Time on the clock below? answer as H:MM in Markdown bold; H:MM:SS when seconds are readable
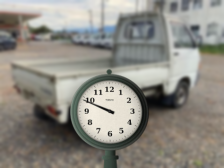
**9:49**
